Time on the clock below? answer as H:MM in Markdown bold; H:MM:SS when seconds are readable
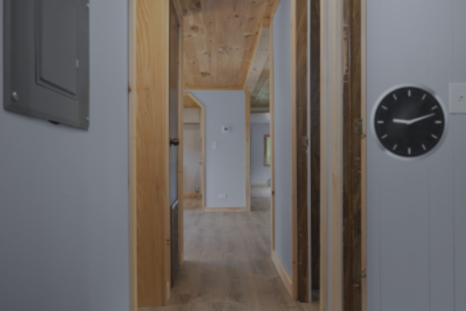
**9:12**
